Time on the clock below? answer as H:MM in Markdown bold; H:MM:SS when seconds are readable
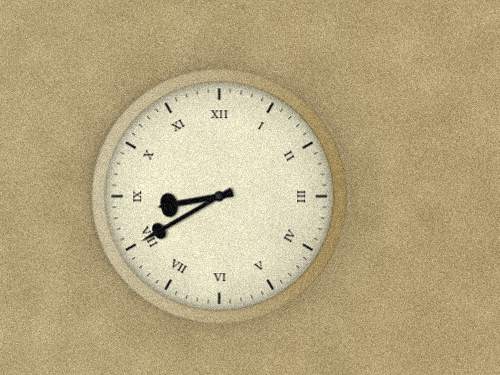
**8:40**
